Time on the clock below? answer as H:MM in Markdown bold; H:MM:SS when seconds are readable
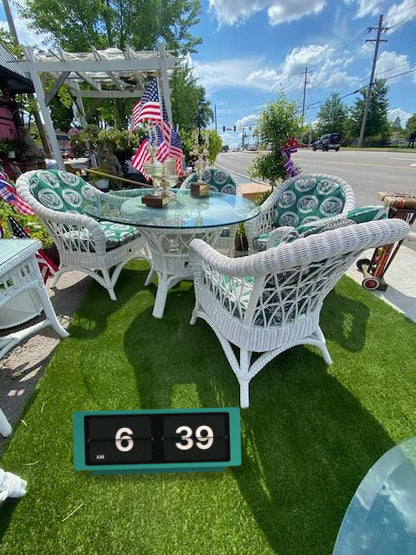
**6:39**
